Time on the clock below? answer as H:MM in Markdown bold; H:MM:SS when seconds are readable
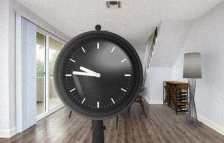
**9:46**
